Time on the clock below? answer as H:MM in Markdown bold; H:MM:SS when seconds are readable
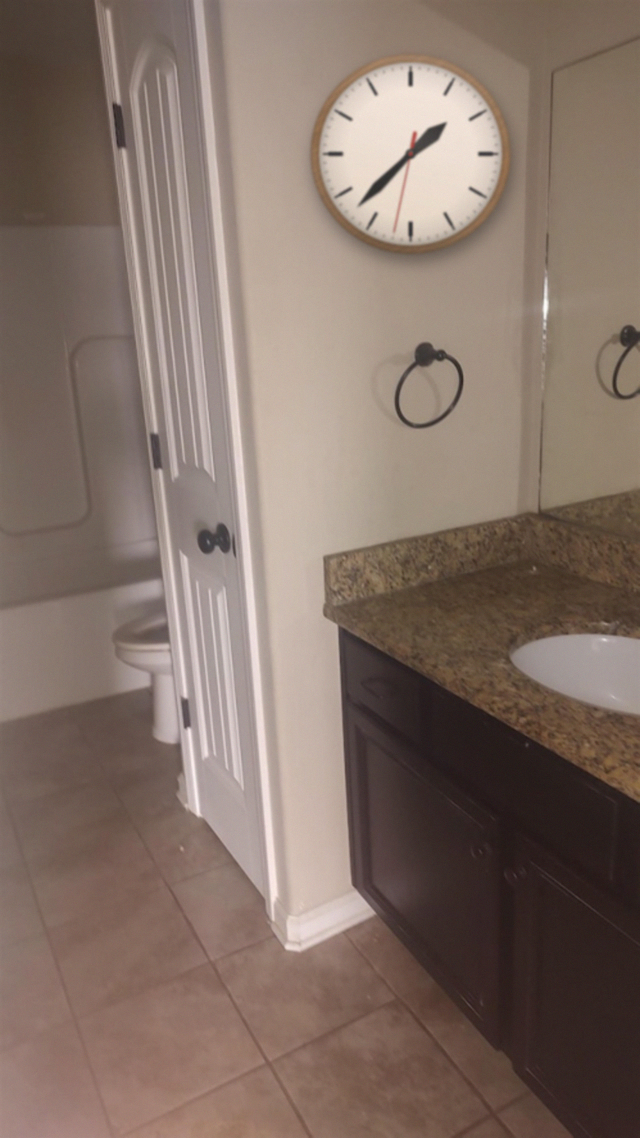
**1:37:32**
